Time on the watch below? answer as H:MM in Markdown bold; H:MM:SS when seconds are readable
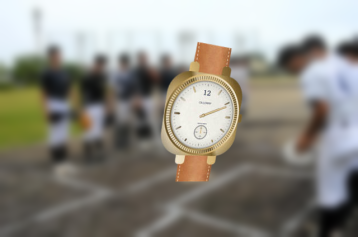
**2:11**
